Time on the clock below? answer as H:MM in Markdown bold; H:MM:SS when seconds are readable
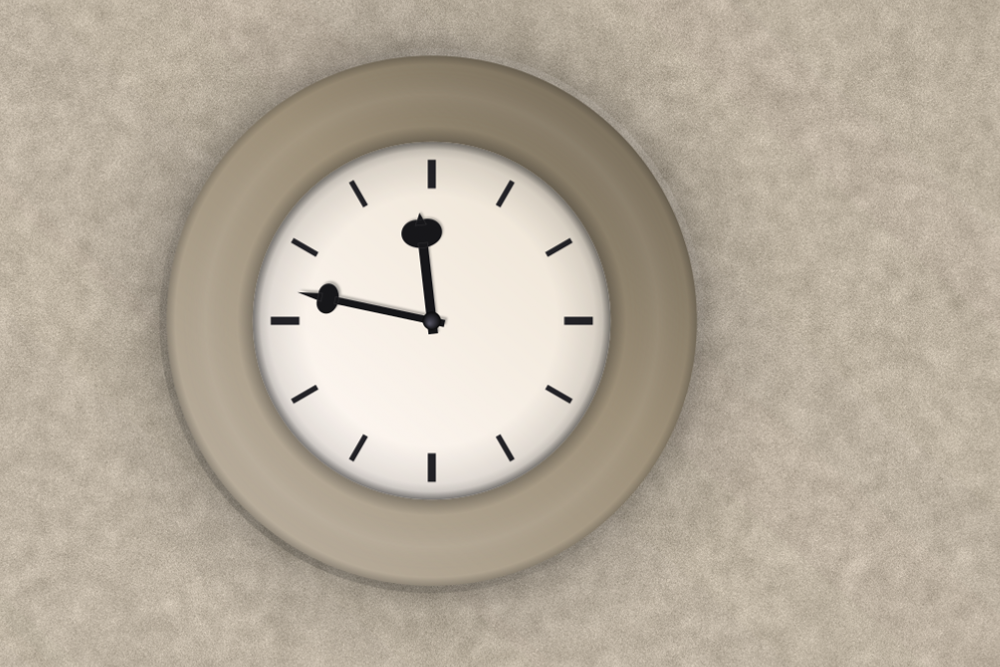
**11:47**
